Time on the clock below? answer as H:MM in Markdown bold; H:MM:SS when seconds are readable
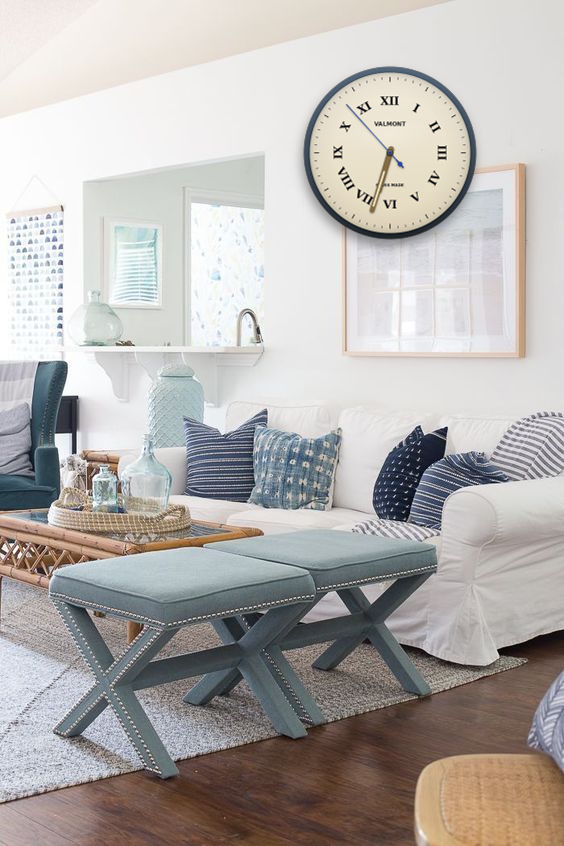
**6:32:53**
